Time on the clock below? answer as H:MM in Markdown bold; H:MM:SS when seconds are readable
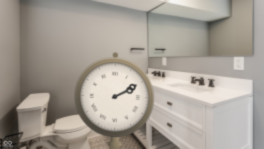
**2:10**
